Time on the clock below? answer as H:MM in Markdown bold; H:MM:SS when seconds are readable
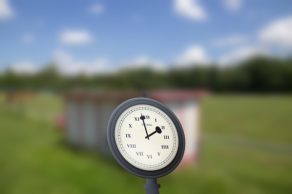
**1:58**
